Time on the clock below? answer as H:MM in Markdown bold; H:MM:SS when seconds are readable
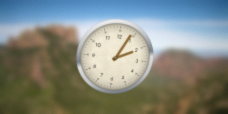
**2:04**
